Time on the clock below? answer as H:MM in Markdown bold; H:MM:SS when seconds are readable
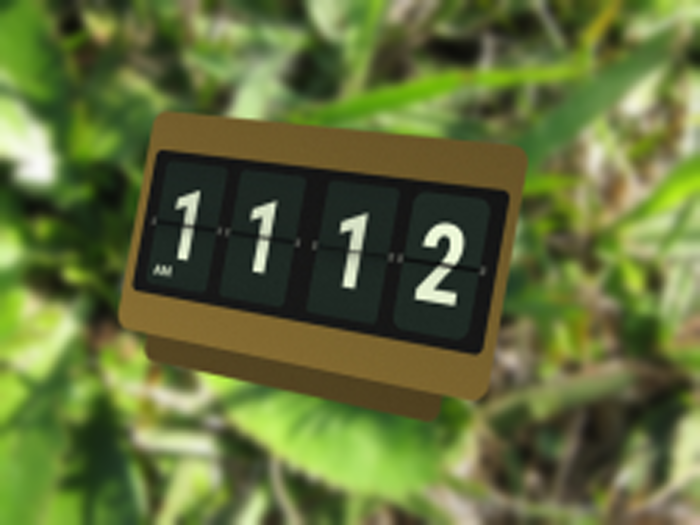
**11:12**
